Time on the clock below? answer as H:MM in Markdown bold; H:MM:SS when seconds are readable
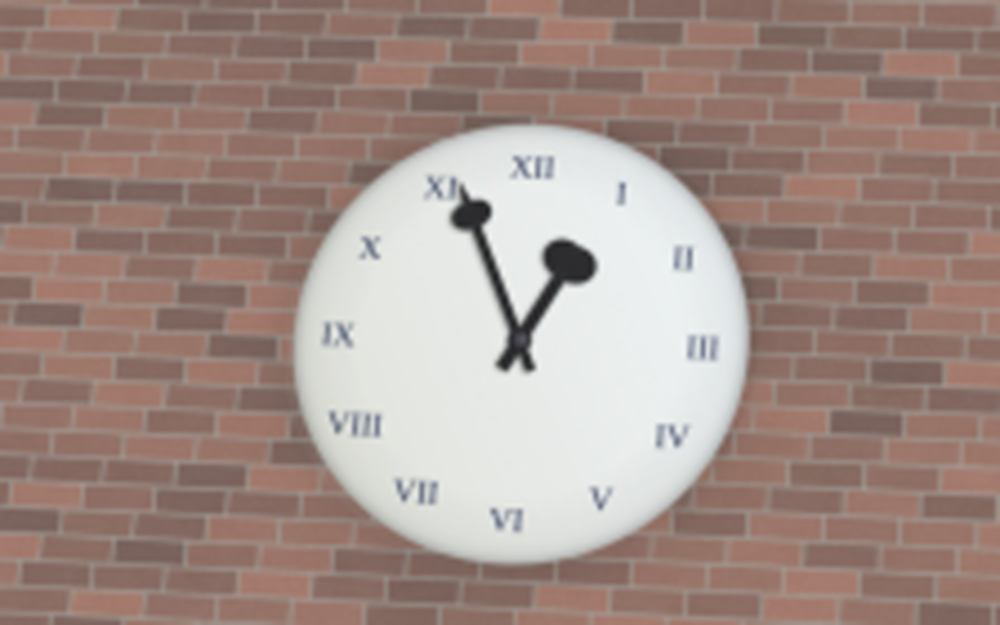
**12:56**
